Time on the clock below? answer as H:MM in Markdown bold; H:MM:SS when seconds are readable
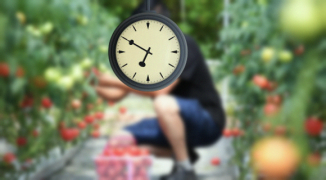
**6:50**
